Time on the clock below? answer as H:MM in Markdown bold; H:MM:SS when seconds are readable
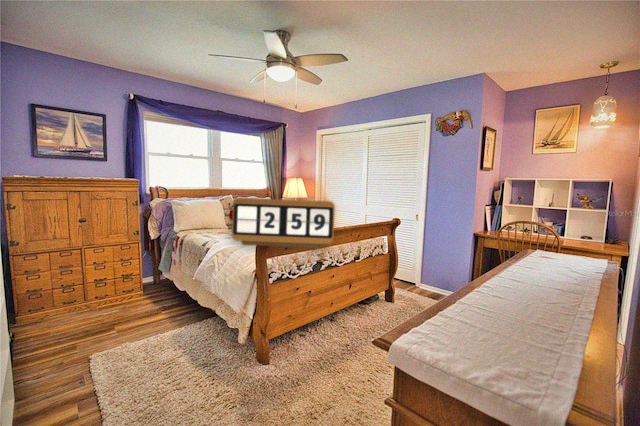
**2:59**
